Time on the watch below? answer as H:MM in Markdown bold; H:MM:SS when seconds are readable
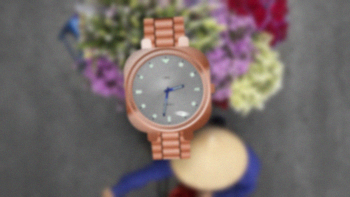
**2:32**
